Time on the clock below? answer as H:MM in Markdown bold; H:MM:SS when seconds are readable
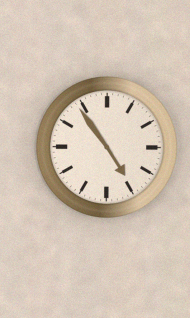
**4:54**
